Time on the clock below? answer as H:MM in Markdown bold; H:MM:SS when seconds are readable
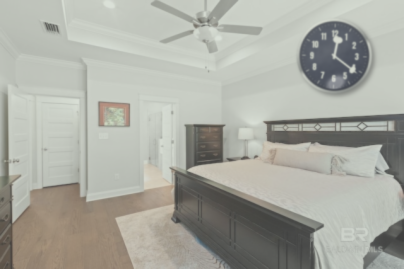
**12:21**
